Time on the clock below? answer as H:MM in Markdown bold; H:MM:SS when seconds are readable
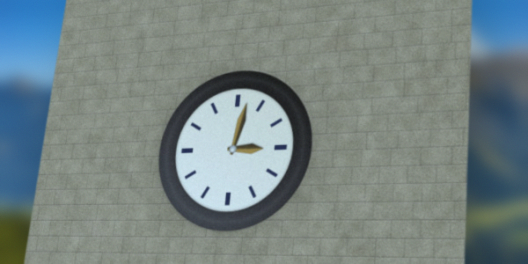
**3:02**
